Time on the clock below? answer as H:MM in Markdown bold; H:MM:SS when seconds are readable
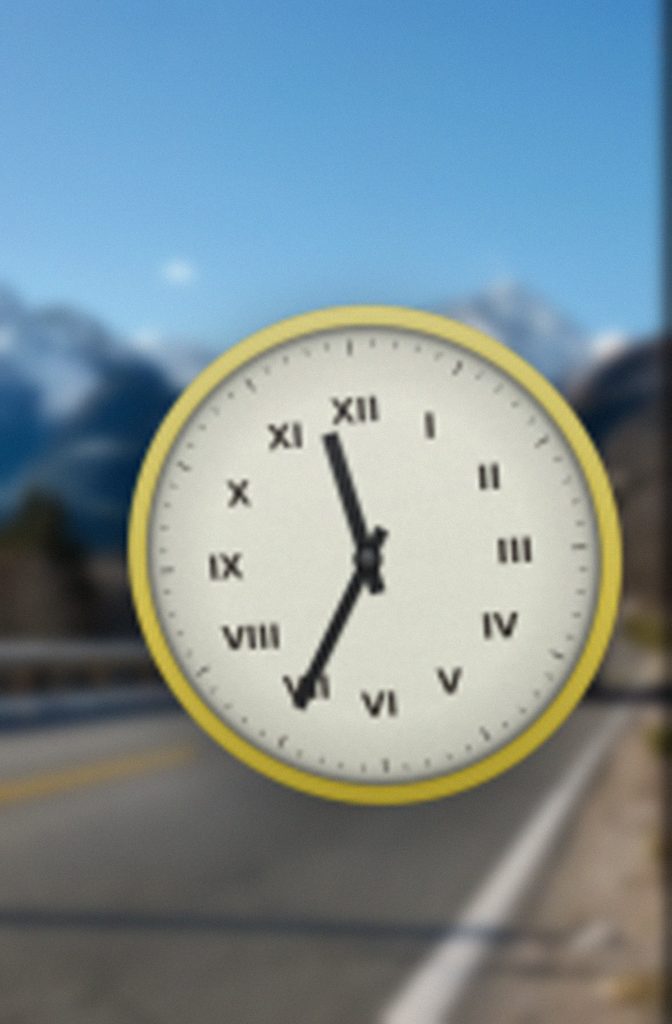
**11:35**
